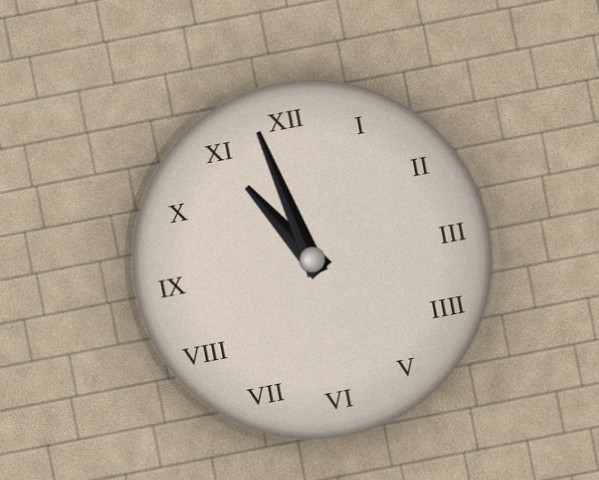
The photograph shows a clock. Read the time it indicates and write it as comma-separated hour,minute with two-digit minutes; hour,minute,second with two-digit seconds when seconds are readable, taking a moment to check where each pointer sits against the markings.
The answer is 10,58
